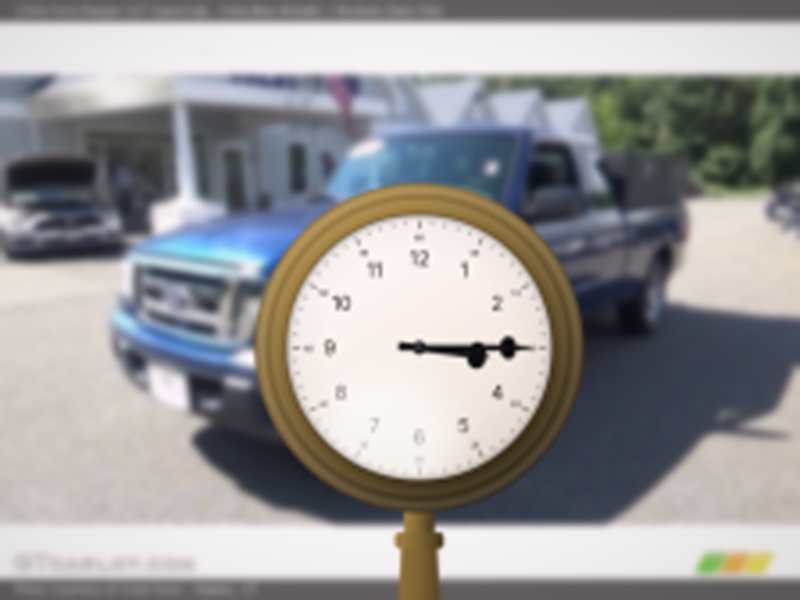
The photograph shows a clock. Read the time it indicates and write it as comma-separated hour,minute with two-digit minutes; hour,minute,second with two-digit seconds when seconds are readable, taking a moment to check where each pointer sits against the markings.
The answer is 3,15
